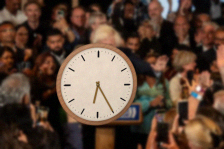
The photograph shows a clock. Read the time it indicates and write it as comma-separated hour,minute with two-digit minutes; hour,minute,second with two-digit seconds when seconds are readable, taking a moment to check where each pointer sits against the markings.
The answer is 6,25
